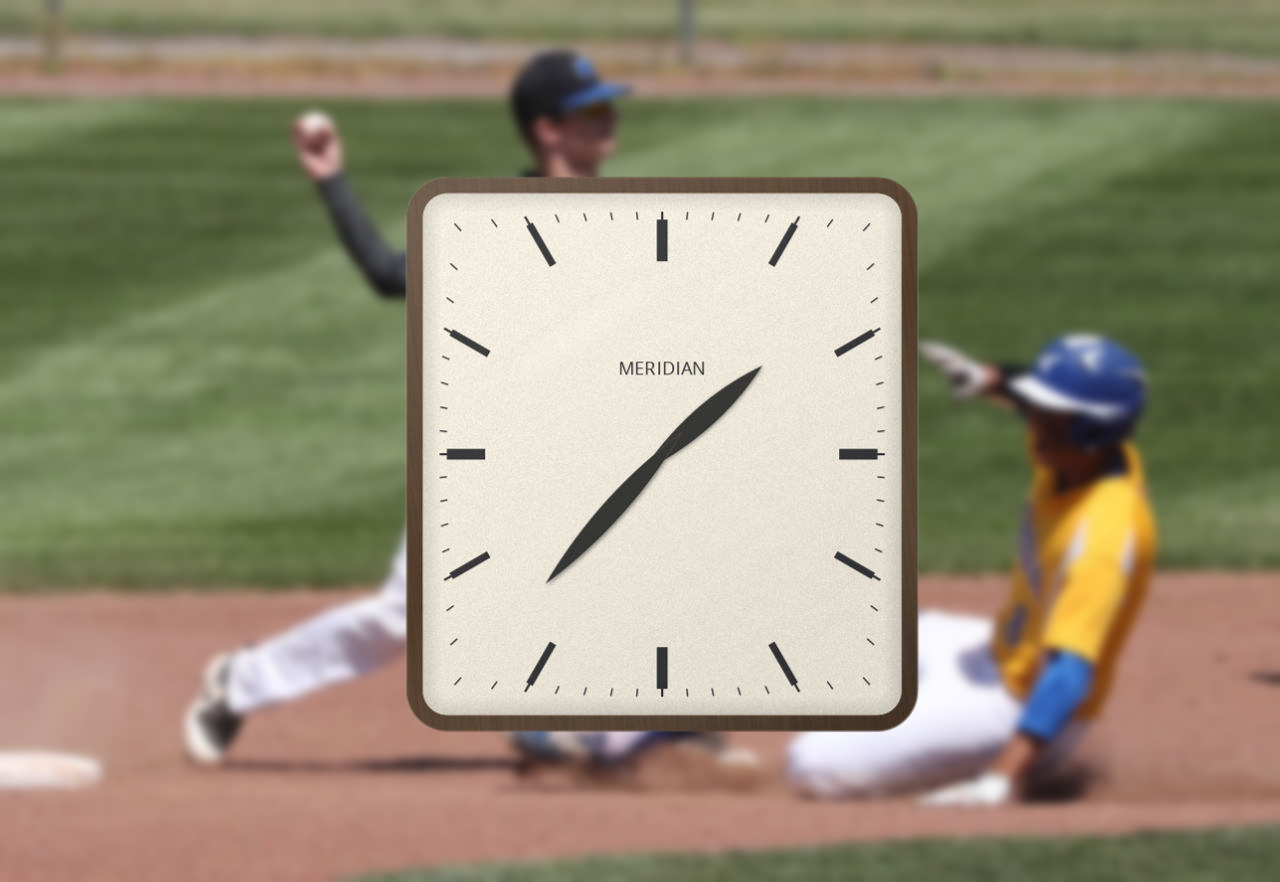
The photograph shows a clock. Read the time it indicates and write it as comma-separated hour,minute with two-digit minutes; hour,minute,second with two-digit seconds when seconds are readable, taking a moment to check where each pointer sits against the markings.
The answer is 1,37
